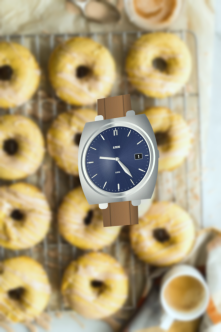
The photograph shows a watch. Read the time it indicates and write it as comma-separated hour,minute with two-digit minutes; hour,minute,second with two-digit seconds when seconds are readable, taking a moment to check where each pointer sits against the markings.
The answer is 9,24
